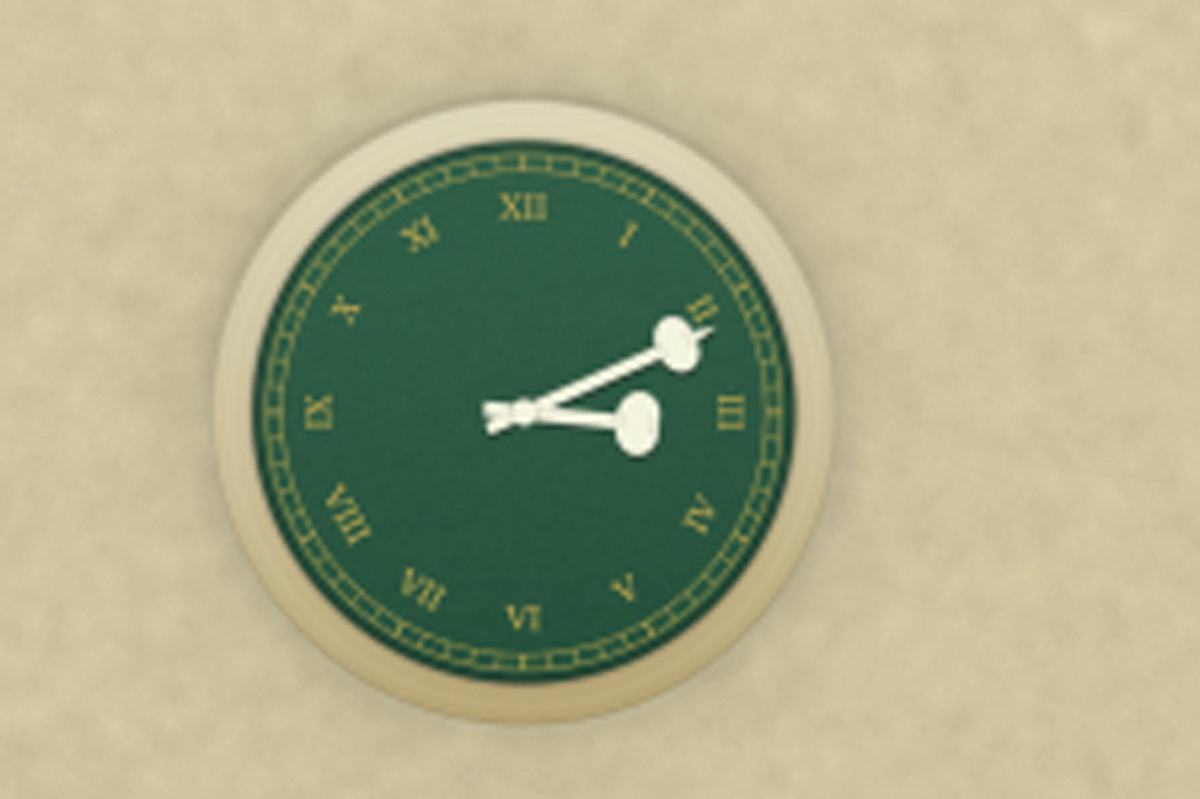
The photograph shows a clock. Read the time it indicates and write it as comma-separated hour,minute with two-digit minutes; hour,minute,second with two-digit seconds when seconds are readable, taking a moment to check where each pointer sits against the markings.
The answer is 3,11
